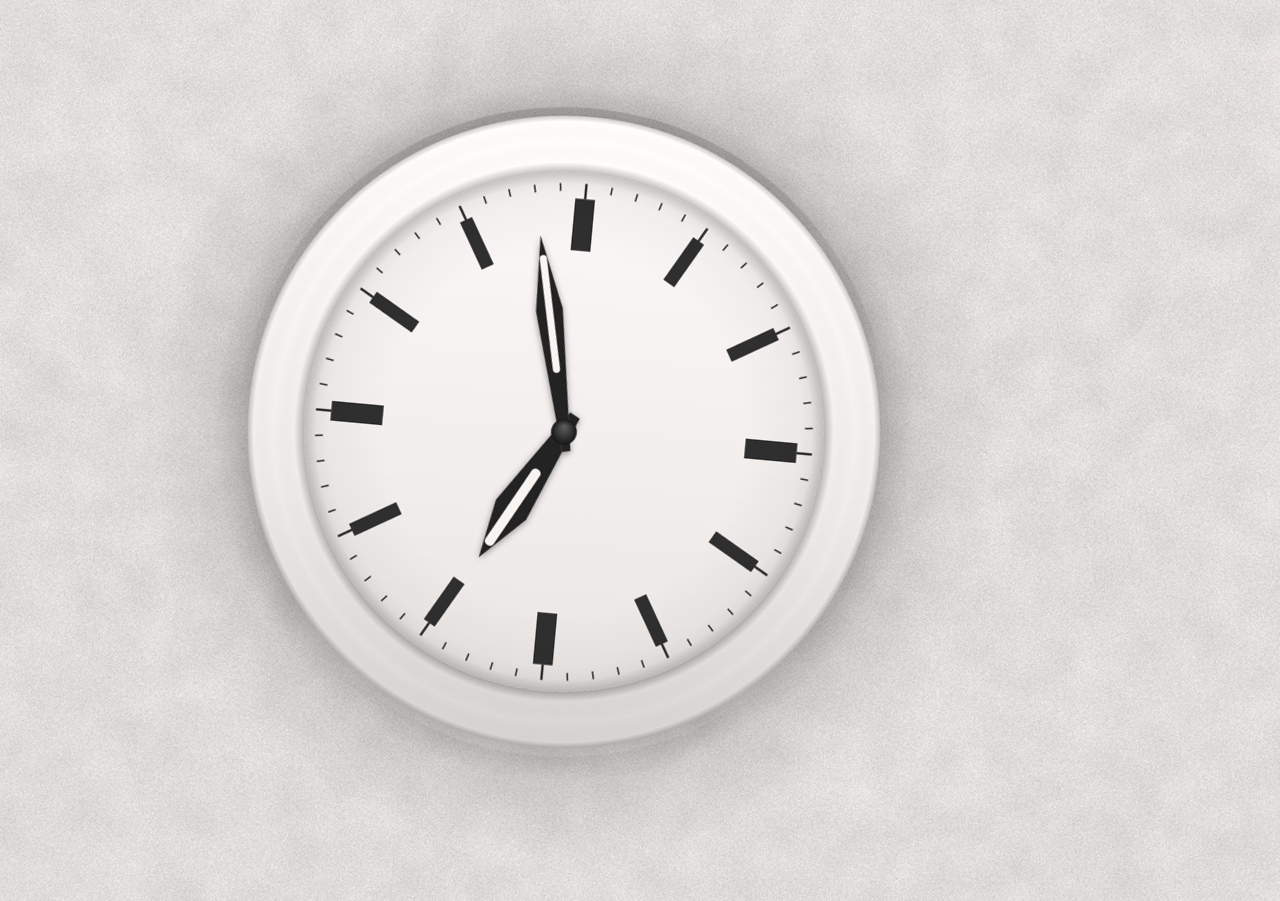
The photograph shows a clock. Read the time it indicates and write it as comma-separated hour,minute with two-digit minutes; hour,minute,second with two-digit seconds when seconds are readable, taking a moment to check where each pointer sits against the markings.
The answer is 6,58
